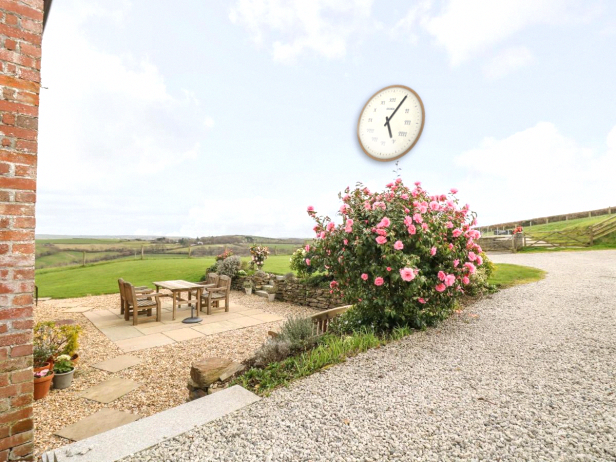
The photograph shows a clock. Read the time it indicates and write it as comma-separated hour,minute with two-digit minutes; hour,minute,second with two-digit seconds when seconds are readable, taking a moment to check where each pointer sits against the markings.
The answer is 5,05
